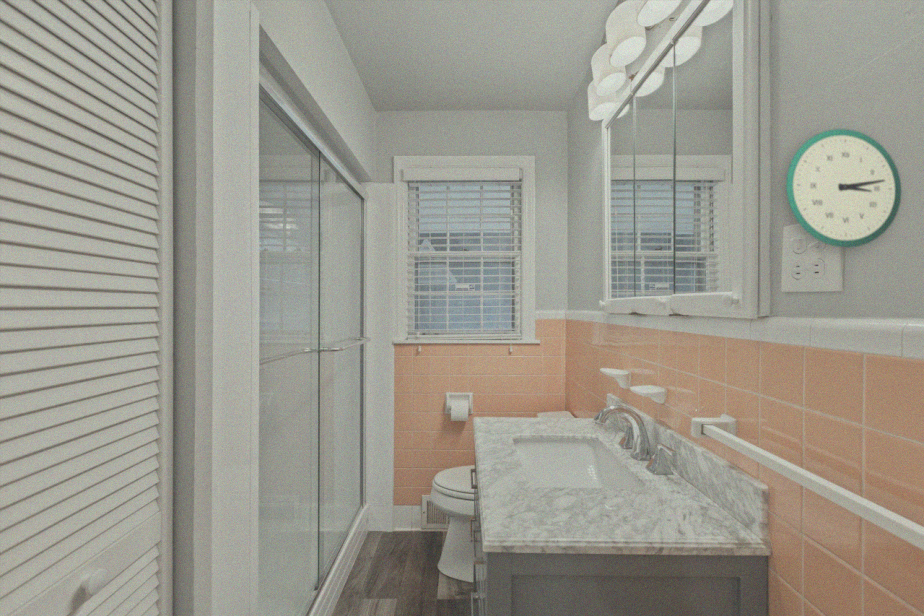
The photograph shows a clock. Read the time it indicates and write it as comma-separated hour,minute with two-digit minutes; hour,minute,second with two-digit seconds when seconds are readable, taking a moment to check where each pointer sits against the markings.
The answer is 3,13
